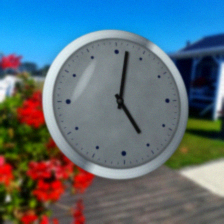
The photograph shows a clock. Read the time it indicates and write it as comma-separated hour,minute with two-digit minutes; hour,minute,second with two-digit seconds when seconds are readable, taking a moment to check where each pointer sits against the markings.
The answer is 5,02
